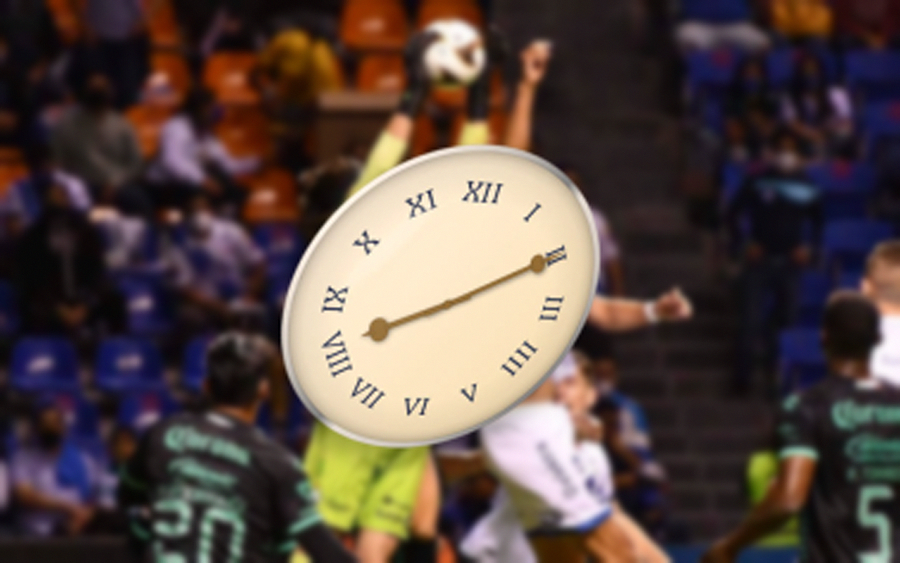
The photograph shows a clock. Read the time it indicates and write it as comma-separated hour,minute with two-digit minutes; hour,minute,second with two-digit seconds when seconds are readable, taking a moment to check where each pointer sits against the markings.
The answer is 8,10
